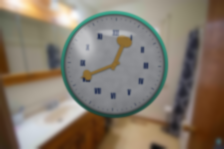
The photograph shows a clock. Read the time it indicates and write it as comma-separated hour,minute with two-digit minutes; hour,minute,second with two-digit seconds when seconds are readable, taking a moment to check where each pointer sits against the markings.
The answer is 12,41
